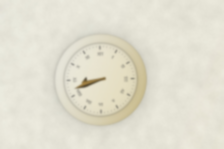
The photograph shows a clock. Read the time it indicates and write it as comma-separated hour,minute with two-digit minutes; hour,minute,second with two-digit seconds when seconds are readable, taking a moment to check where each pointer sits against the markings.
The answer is 8,42
